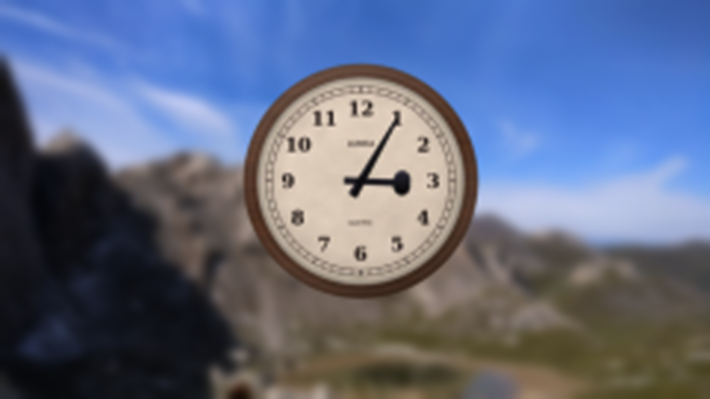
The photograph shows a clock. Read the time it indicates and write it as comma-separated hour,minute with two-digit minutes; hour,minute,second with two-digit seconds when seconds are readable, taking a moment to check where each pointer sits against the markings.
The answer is 3,05
